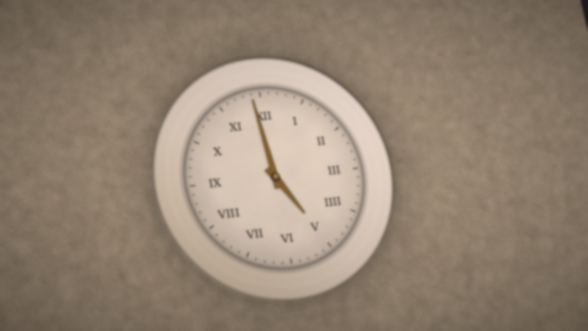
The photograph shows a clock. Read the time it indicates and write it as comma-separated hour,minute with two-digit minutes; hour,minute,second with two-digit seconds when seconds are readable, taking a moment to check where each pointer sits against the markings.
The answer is 4,59
